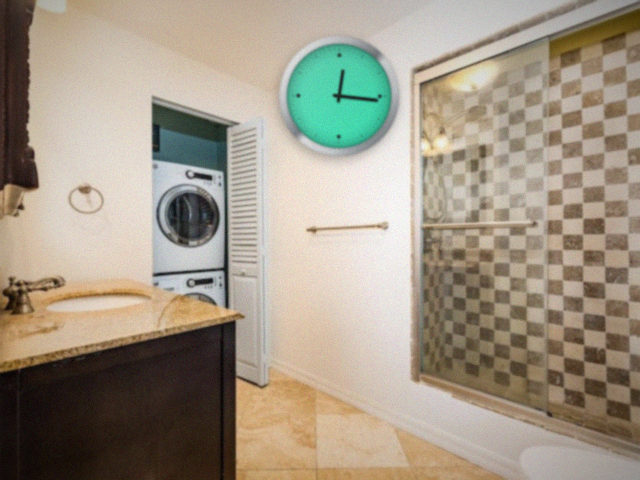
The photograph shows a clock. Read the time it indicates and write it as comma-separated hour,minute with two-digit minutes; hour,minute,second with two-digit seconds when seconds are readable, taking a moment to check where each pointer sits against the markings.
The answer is 12,16
